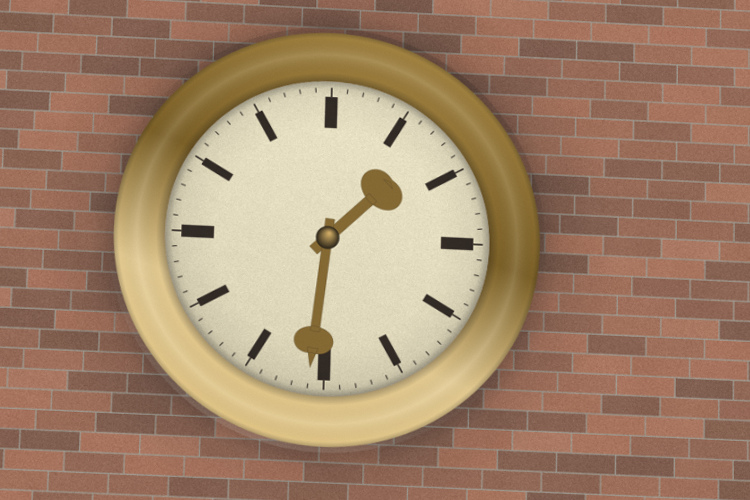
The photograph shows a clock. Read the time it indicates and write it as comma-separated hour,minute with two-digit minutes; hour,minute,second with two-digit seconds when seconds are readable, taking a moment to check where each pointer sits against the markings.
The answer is 1,31
